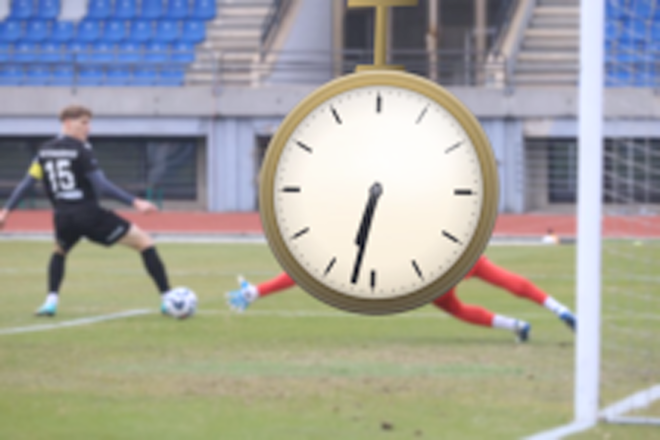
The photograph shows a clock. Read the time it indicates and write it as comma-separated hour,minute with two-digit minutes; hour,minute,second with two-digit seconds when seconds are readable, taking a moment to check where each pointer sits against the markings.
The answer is 6,32
